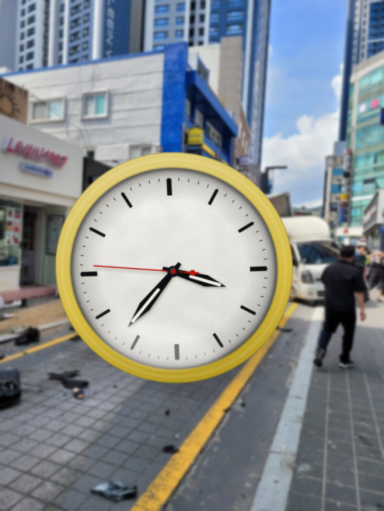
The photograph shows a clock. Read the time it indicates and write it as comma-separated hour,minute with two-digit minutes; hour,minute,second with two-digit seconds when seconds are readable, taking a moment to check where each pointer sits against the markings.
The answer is 3,36,46
